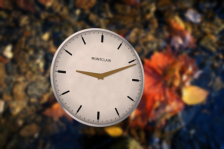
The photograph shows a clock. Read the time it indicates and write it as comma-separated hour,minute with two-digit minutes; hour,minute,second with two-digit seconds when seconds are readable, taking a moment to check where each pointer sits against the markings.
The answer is 9,11
